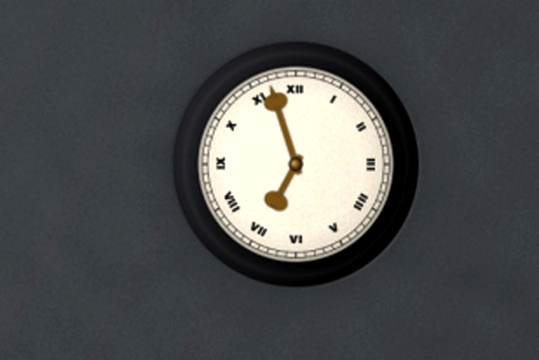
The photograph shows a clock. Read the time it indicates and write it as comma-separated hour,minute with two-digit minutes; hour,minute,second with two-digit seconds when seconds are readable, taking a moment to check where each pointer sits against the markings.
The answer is 6,57
